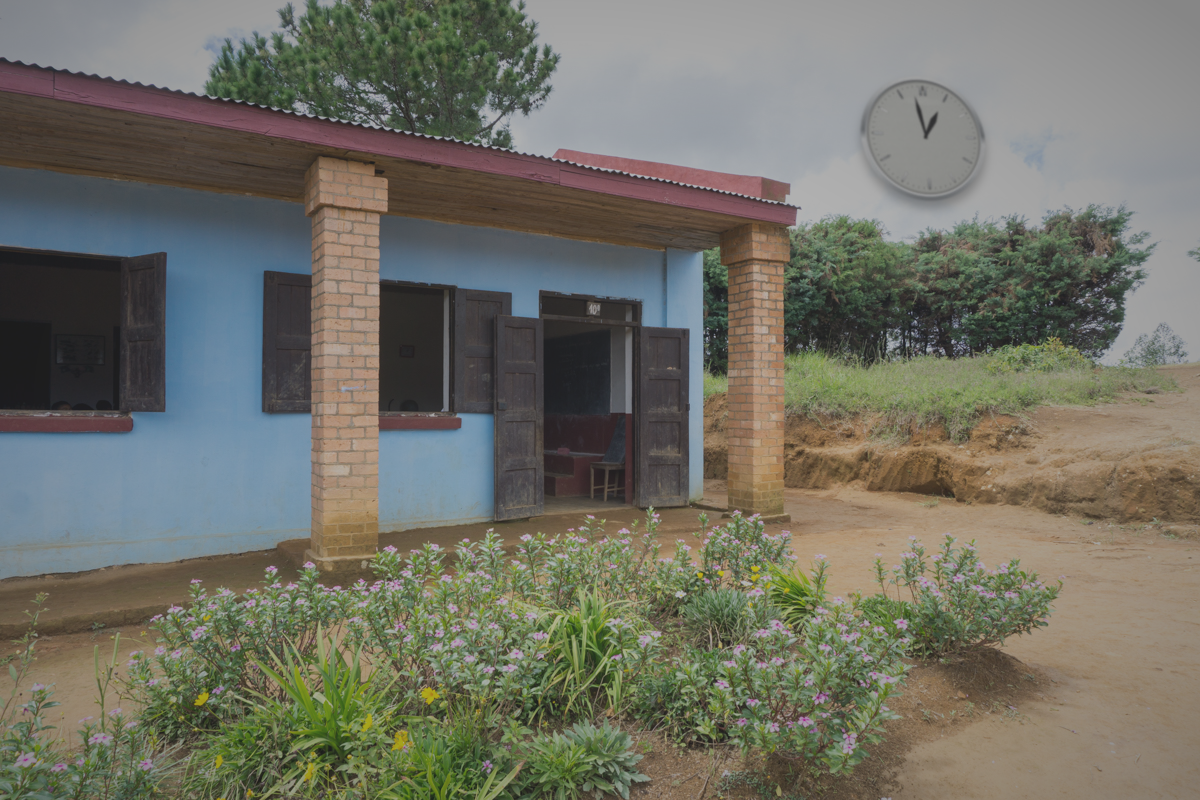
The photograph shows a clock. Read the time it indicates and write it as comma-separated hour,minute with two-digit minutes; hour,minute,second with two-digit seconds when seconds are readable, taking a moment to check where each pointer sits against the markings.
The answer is 12,58
